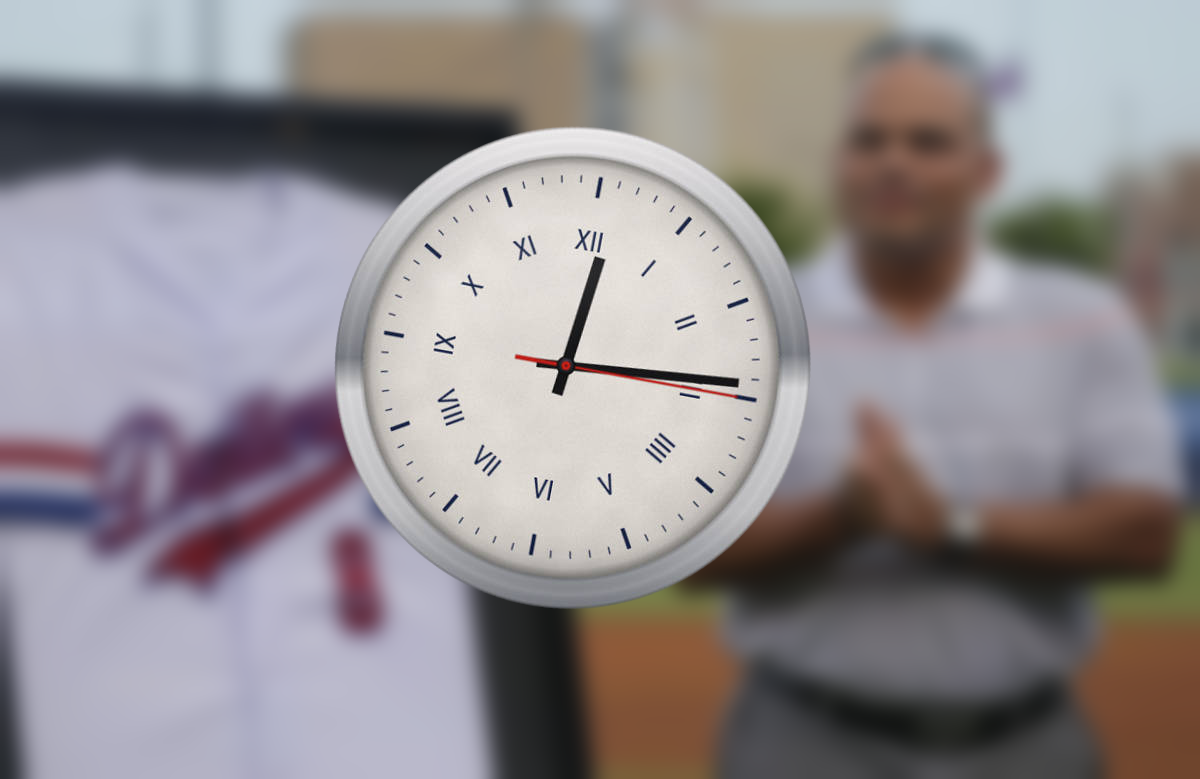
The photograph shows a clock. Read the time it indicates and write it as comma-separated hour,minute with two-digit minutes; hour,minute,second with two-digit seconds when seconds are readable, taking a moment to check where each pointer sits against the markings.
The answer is 12,14,15
